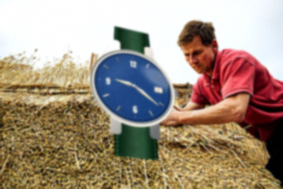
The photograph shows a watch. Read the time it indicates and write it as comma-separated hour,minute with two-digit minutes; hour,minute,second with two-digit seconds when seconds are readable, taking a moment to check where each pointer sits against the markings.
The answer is 9,21
